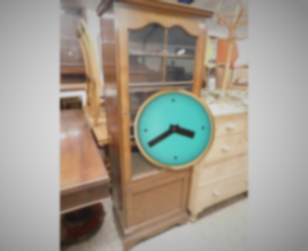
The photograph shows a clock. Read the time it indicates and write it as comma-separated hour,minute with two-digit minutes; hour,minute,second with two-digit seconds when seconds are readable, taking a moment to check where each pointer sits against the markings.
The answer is 3,40
